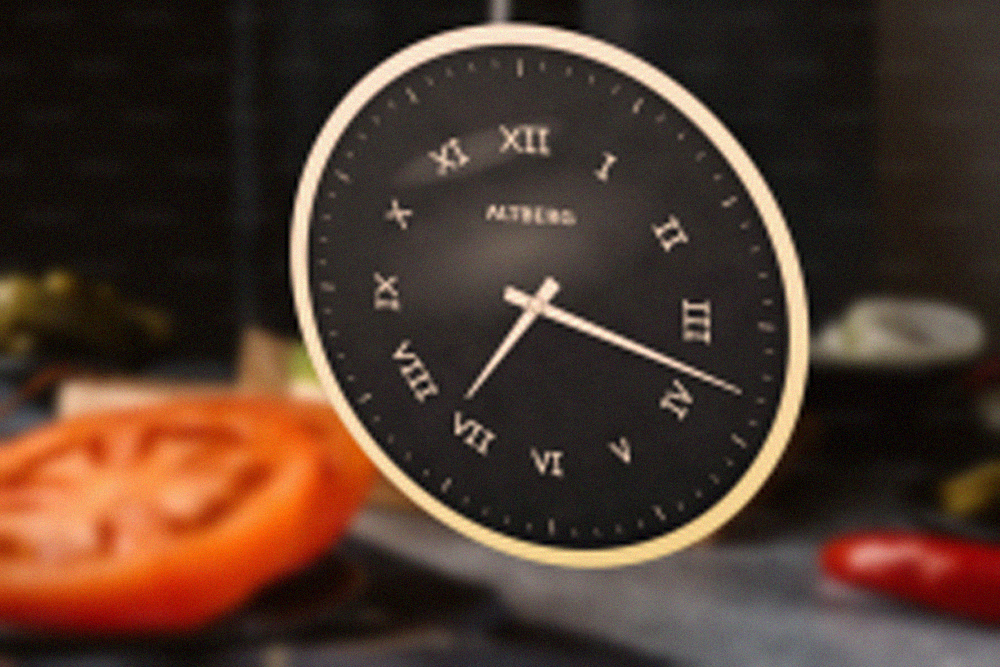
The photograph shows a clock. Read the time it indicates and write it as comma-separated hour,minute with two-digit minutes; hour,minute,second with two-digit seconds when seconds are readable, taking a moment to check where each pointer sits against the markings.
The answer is 7,18
